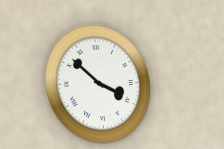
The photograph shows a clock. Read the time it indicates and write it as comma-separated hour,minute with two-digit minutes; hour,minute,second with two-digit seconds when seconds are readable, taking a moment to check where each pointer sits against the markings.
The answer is 3,52
